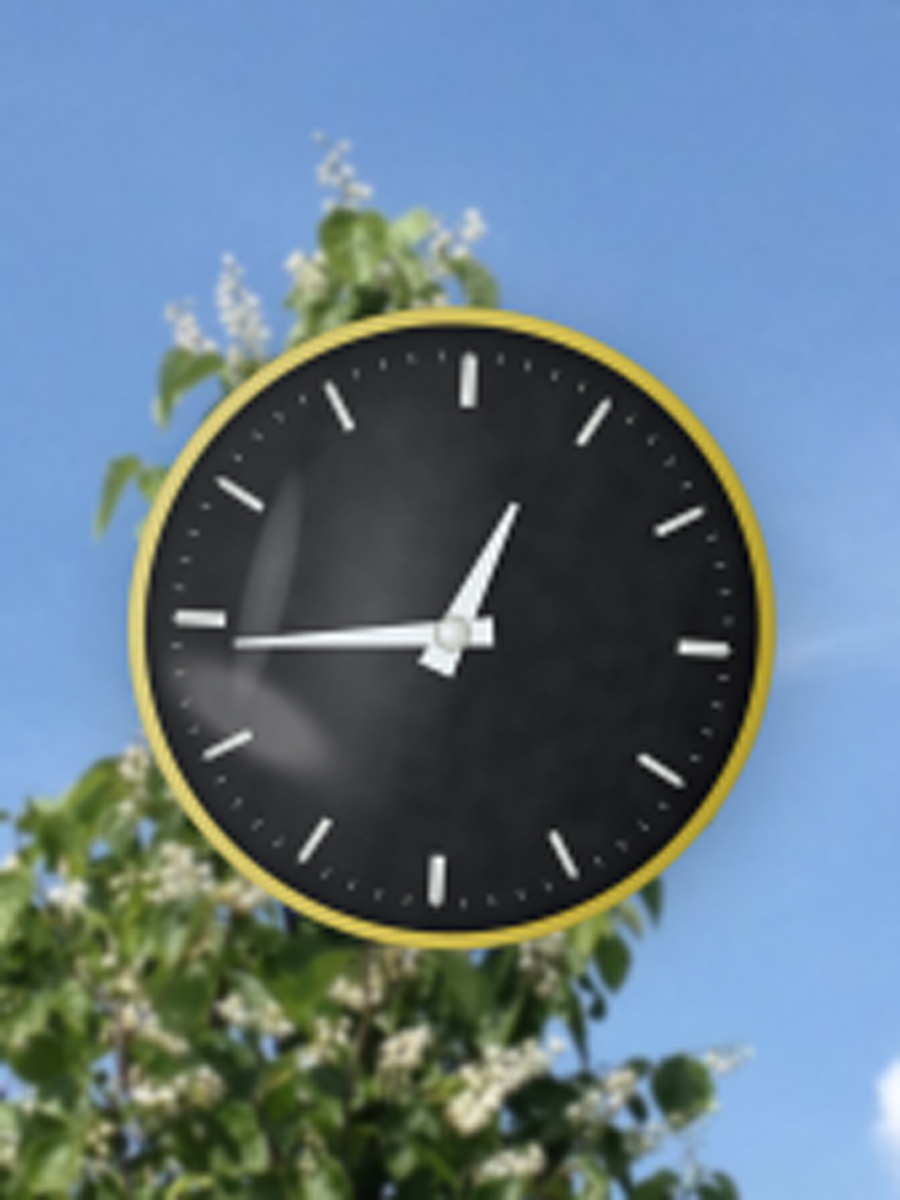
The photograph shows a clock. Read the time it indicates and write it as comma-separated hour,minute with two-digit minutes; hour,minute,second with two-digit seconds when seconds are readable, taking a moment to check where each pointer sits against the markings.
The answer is 12,44
